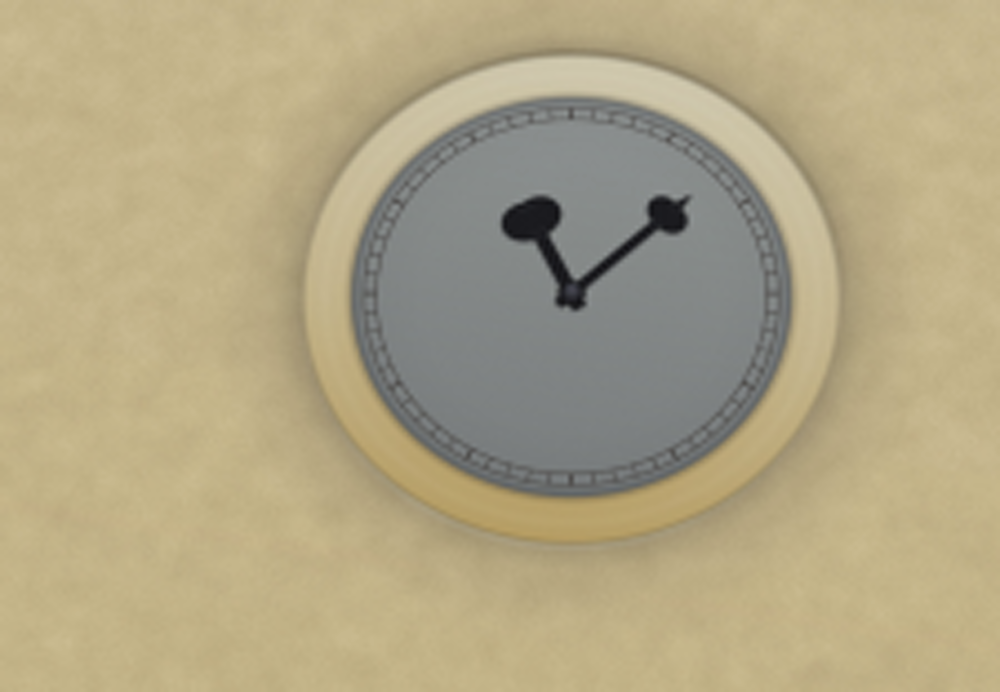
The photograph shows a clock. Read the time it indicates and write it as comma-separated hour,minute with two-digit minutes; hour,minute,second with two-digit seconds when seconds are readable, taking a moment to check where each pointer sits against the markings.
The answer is 11,08
